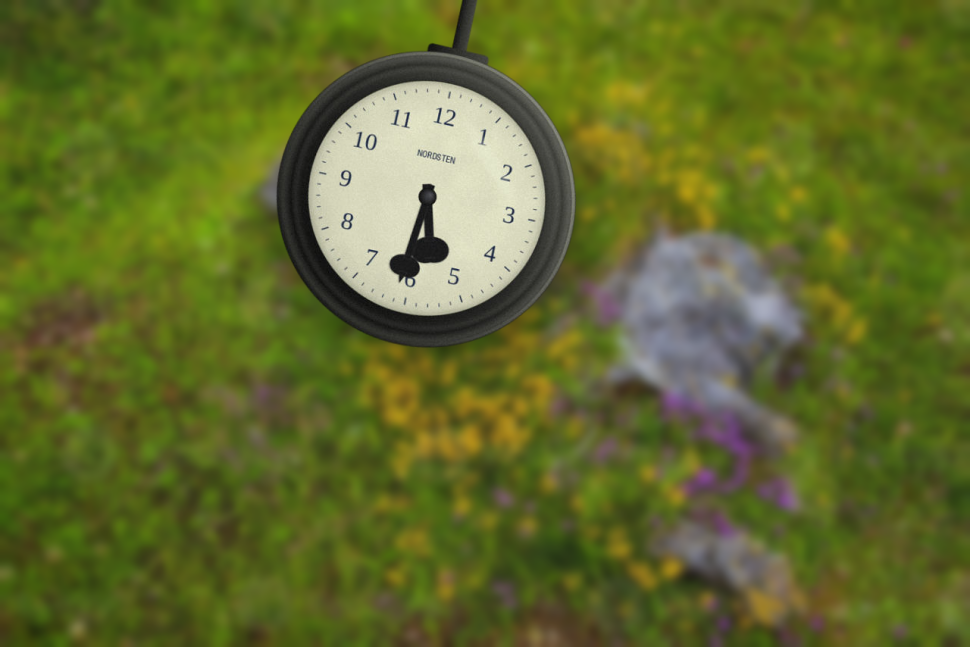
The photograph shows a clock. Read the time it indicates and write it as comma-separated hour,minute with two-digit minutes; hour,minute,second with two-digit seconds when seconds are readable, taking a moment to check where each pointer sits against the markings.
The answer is 5,31
